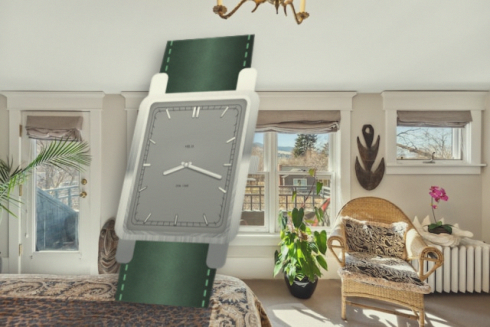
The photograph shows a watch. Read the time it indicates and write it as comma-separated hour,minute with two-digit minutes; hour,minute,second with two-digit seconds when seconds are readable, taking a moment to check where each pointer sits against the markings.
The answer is 8,18
